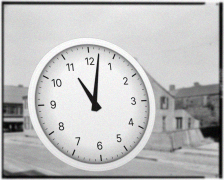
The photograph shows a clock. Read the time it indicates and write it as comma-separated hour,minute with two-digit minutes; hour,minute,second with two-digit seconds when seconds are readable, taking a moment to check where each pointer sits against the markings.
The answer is 11,02
